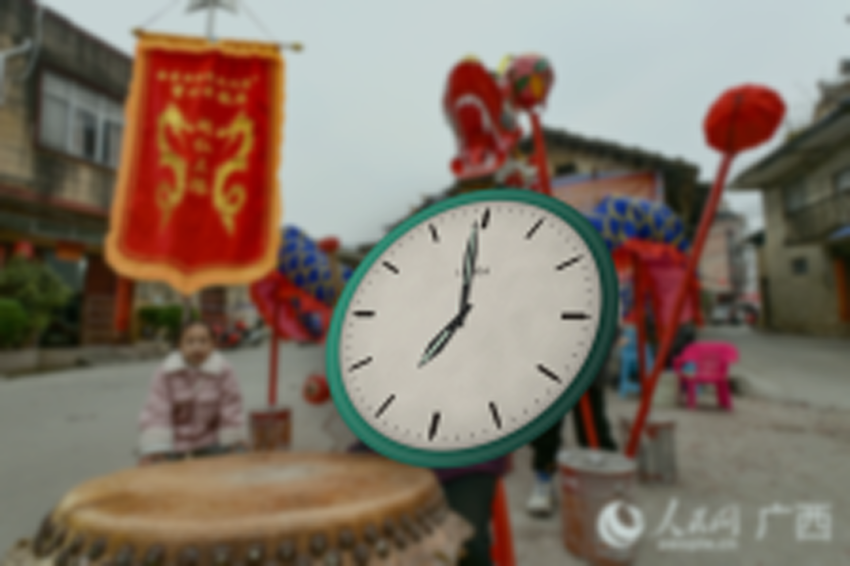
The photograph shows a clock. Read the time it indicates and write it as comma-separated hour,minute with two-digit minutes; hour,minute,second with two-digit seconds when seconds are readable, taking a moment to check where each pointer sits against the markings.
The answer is 6,59
